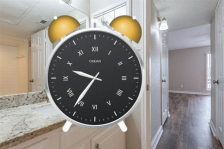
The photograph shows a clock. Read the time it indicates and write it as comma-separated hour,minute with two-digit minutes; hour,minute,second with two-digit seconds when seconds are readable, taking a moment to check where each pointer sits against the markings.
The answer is 9,36
